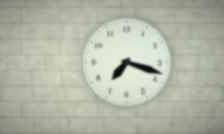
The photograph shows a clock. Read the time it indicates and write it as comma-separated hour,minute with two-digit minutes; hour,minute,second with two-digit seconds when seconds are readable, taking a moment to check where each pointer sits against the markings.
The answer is 7,18
